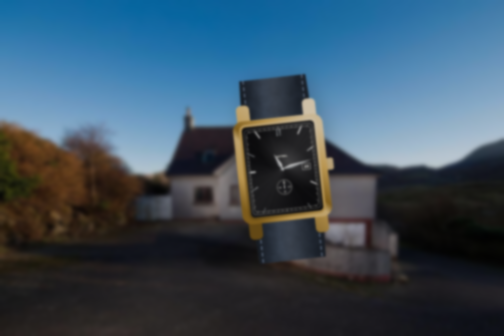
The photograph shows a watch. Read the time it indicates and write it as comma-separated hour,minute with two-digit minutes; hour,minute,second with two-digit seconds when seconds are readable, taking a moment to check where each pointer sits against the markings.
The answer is 11,13
